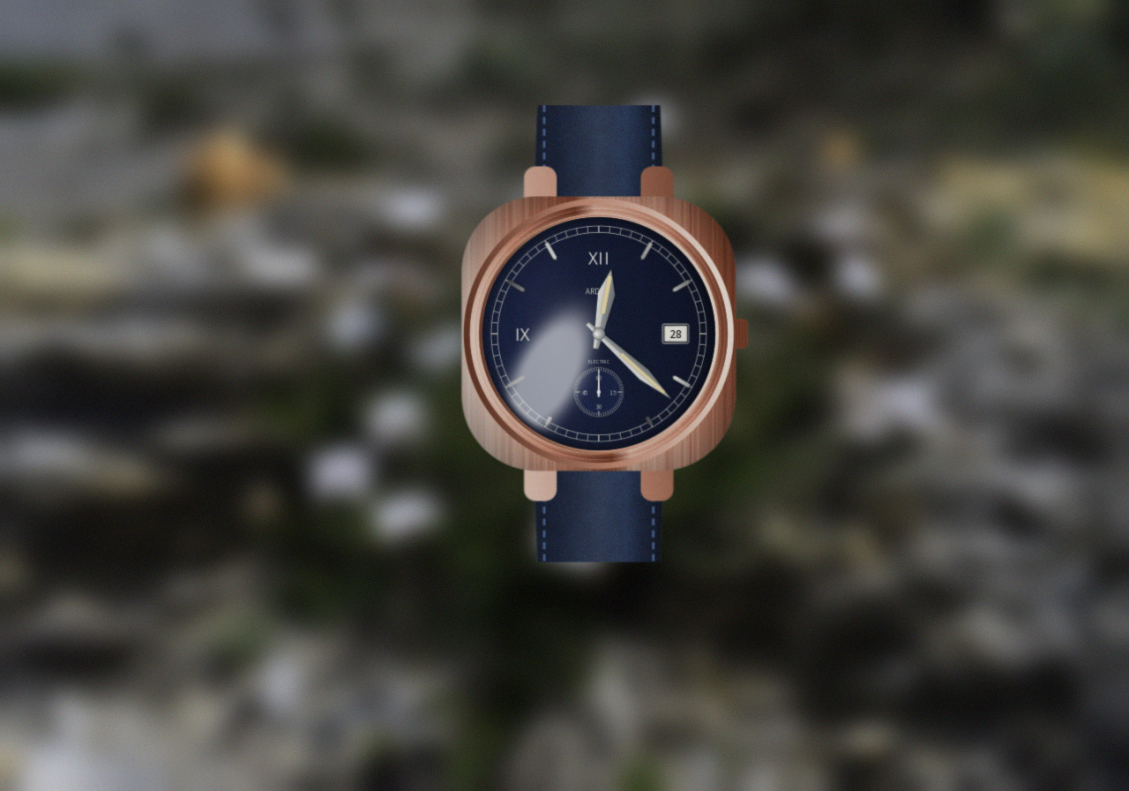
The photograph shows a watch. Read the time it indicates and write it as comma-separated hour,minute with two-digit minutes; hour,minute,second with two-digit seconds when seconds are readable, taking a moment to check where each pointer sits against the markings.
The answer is 12,22
